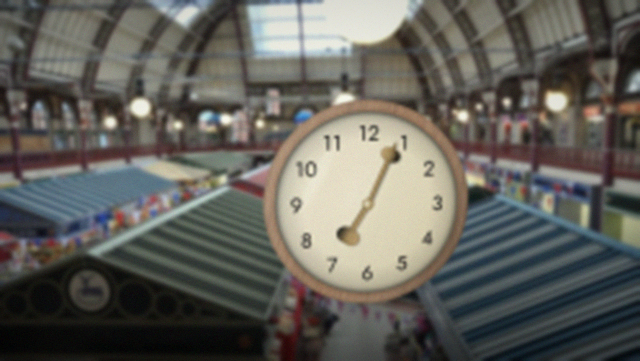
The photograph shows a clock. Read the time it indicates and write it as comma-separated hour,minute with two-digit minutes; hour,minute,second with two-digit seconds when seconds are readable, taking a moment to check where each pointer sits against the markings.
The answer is 7,04
